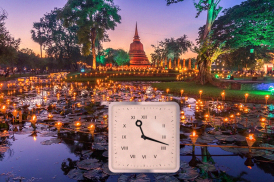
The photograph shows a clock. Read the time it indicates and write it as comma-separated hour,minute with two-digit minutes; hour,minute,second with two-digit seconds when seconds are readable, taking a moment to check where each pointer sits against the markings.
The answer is 11,18
